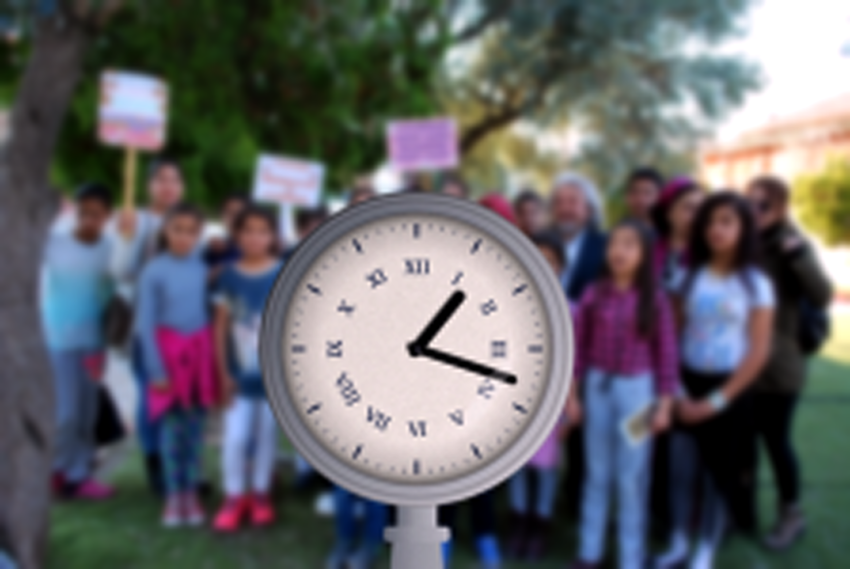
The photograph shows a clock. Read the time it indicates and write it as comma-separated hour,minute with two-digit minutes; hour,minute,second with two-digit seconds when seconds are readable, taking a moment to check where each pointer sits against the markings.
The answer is 1,18
